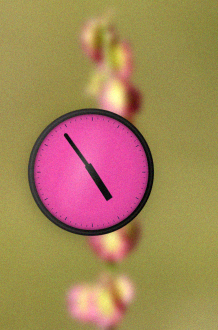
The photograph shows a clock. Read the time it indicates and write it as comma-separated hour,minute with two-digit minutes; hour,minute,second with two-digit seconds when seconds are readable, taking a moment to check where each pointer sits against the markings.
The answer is 4,54
